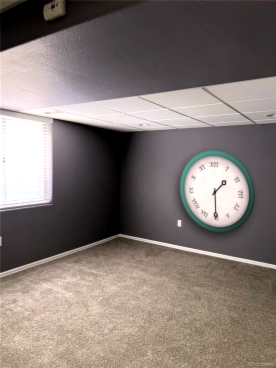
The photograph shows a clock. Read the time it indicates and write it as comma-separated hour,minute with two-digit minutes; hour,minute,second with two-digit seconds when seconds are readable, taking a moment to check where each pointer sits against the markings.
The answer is 1,30
